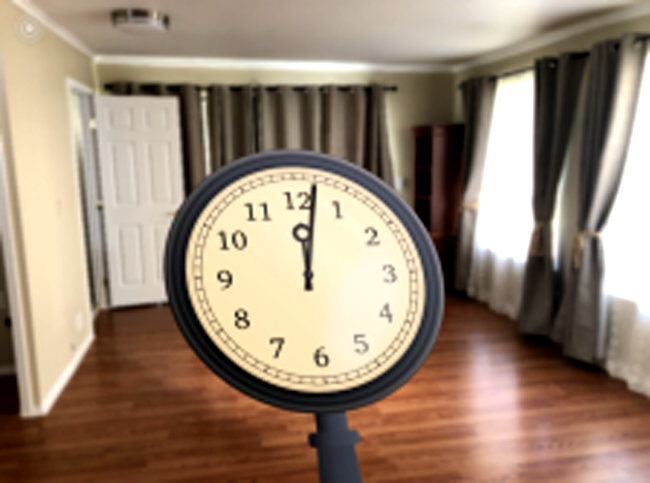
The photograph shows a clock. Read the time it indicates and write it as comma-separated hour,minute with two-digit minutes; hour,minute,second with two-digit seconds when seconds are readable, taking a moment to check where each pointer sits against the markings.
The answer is 12,02
